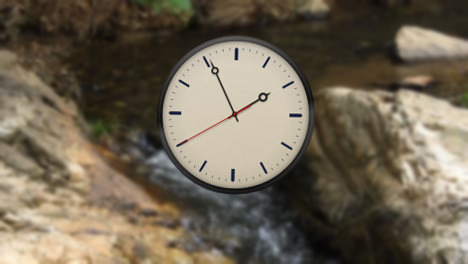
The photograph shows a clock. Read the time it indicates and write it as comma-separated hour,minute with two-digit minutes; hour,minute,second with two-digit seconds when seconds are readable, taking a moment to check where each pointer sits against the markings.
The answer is 1,55,40
